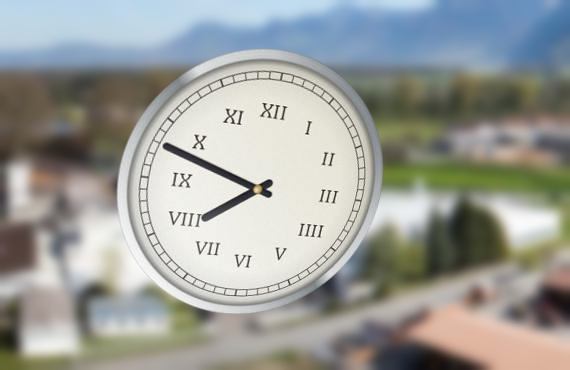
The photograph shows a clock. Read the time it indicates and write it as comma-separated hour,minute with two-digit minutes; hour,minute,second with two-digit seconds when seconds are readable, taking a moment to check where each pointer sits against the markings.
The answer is 7,48
